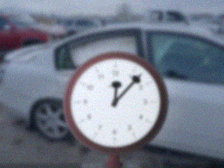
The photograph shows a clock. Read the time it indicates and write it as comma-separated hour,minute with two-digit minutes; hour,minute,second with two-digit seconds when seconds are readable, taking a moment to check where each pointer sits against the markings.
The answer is 12,07
